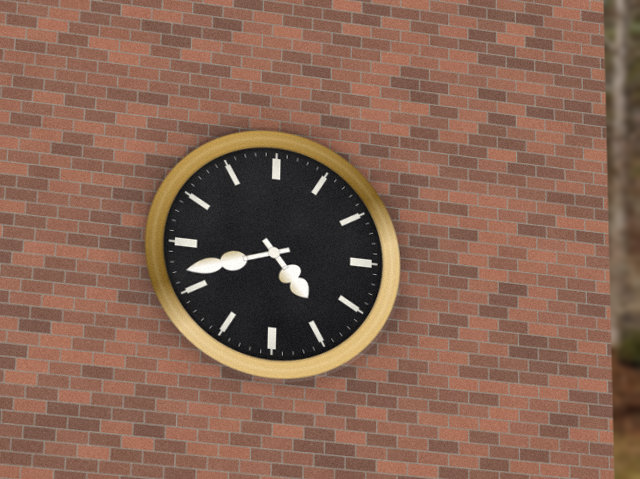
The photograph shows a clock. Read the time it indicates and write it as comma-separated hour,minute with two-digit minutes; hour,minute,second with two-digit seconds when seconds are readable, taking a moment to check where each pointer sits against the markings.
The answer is 4,42
